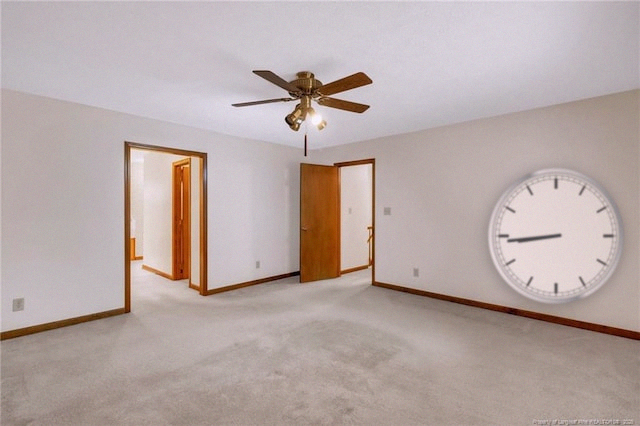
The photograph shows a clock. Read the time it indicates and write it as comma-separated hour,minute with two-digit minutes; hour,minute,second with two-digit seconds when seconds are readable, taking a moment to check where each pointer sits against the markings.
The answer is 8,44
